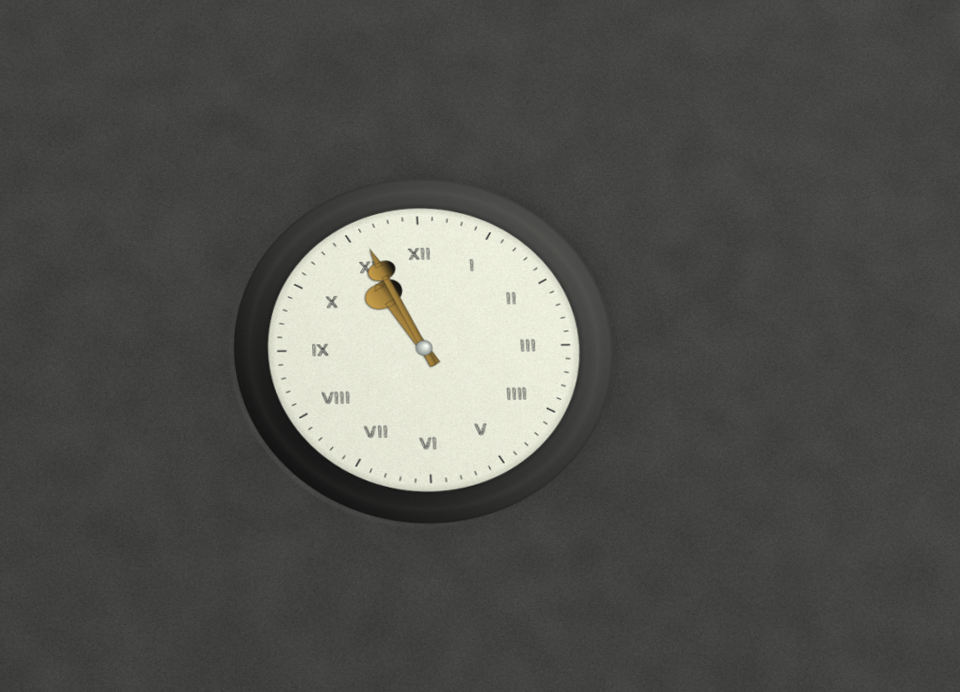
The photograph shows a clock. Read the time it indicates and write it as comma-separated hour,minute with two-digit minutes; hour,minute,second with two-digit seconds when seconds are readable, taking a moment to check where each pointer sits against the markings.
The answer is 10,56
